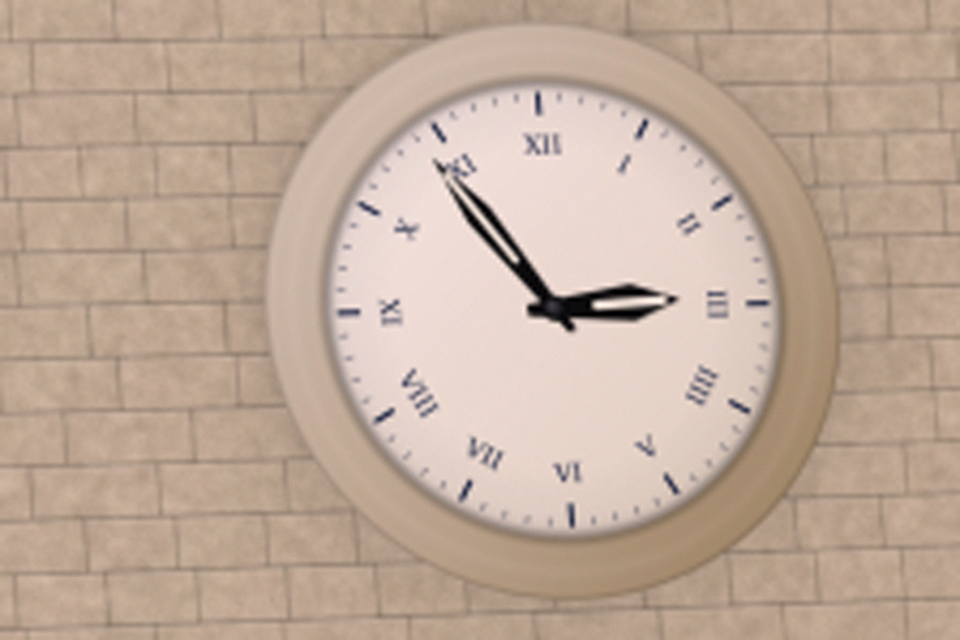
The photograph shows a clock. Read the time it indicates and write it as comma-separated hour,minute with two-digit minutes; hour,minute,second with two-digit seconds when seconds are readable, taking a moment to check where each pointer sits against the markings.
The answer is 2,54
